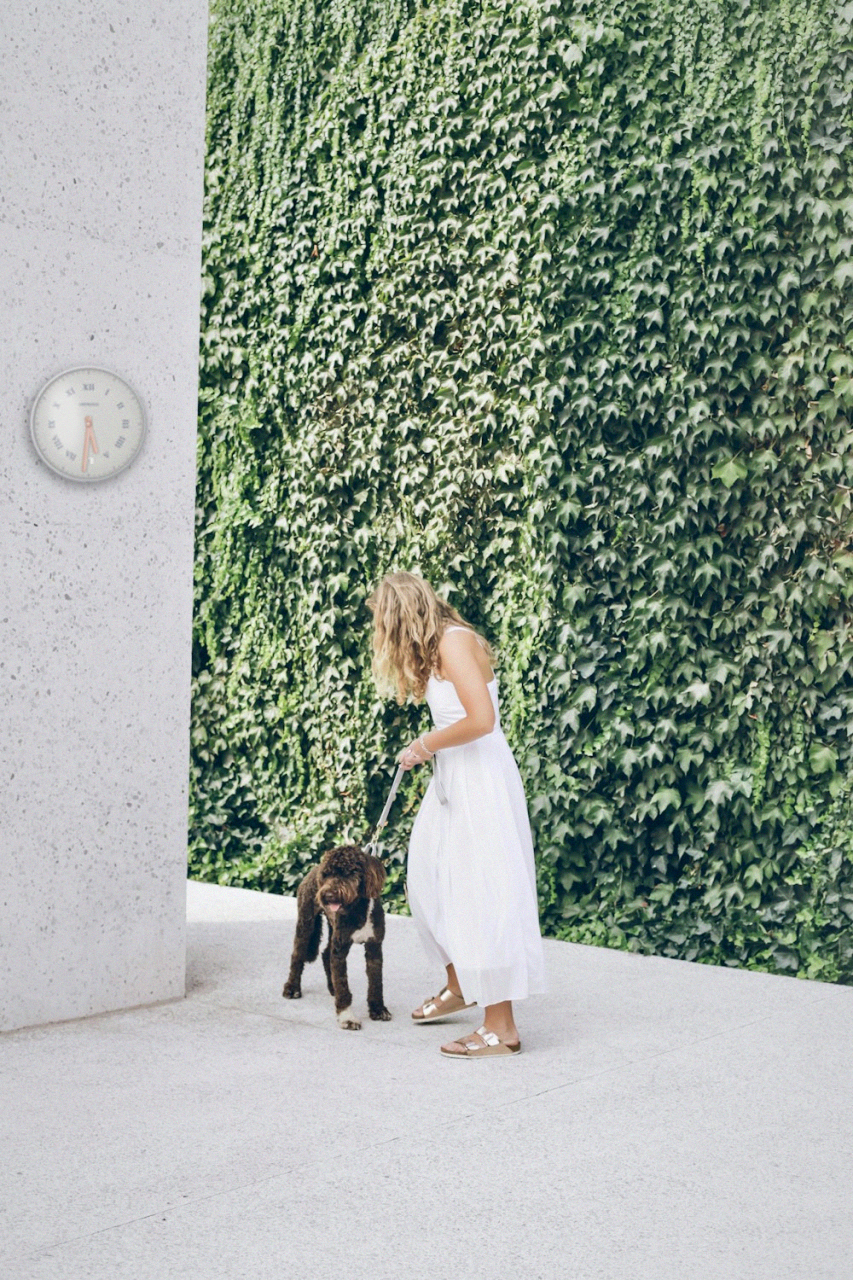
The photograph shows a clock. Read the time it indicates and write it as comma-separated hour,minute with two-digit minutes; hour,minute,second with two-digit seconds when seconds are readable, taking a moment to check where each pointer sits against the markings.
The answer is 5,31
